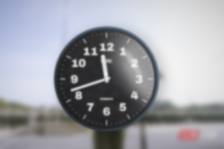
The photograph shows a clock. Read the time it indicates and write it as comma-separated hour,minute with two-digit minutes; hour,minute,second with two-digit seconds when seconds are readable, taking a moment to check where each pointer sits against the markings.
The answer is 11,42
